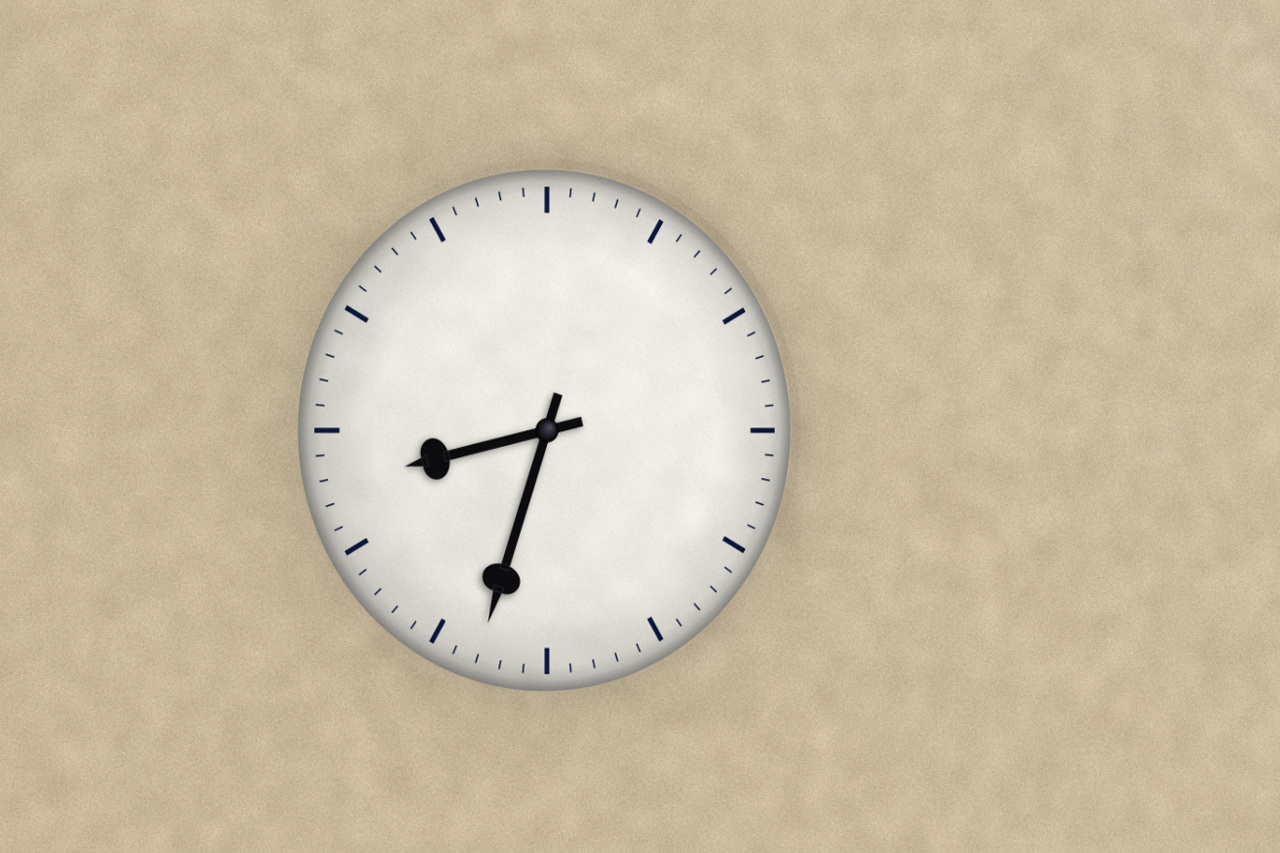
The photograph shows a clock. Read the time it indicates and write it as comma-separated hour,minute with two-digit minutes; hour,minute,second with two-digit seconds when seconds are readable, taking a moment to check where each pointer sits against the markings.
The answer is 8,33
